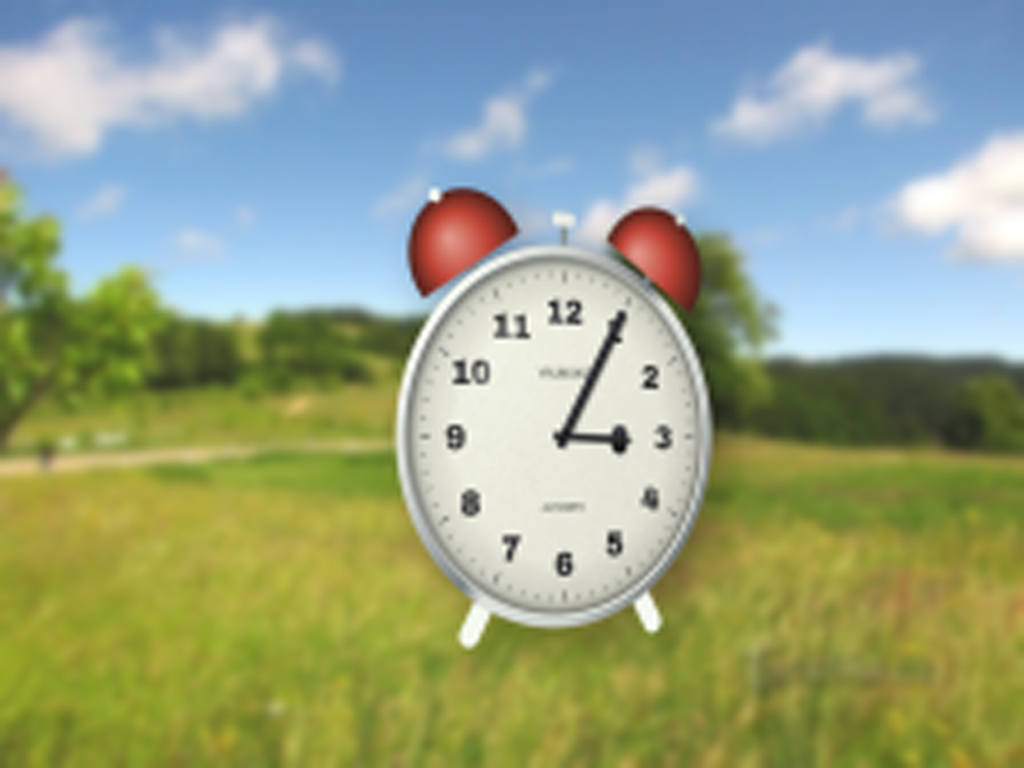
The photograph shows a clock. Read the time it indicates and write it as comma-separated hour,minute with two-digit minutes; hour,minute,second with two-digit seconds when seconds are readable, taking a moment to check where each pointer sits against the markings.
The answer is 3,05
